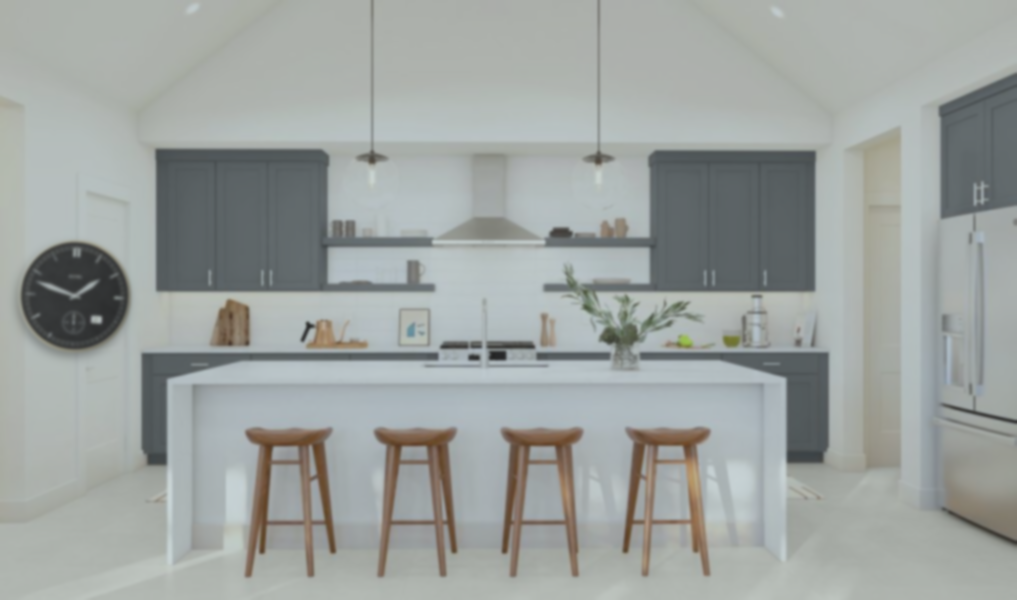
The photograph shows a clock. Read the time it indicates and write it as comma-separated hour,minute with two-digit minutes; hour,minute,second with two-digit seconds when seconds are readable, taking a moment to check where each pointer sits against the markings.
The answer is 1,48
